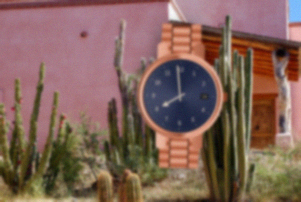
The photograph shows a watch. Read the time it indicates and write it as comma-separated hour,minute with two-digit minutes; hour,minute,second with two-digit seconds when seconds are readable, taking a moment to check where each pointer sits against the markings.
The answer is 7,59
